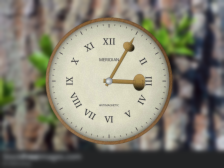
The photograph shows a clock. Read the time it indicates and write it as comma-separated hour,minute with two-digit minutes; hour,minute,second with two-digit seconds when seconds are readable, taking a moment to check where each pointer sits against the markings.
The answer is 3,05
